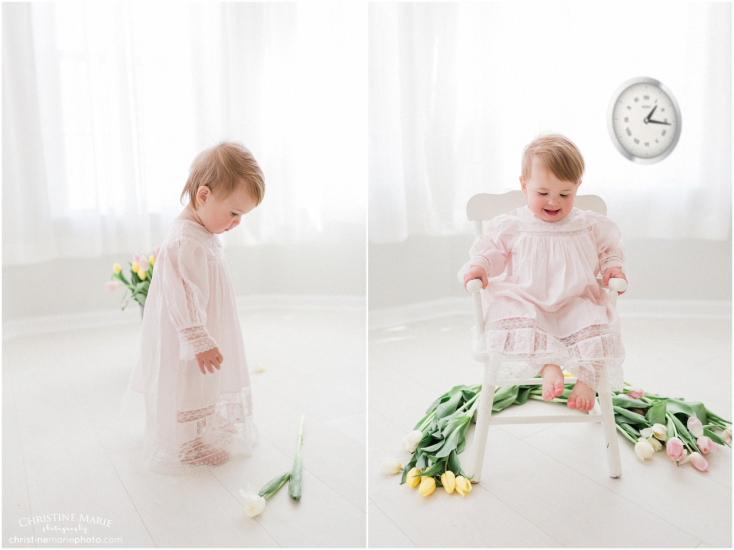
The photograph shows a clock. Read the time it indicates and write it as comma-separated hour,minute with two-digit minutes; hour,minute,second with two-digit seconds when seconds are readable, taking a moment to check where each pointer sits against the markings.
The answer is 1,16
